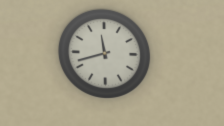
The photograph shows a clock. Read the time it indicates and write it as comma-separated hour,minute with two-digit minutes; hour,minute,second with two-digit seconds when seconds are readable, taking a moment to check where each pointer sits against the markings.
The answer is 11,42
